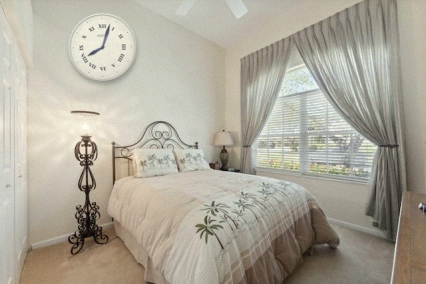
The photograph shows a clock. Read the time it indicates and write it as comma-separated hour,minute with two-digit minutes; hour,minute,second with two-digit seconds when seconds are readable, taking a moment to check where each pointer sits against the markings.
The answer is 8,03
